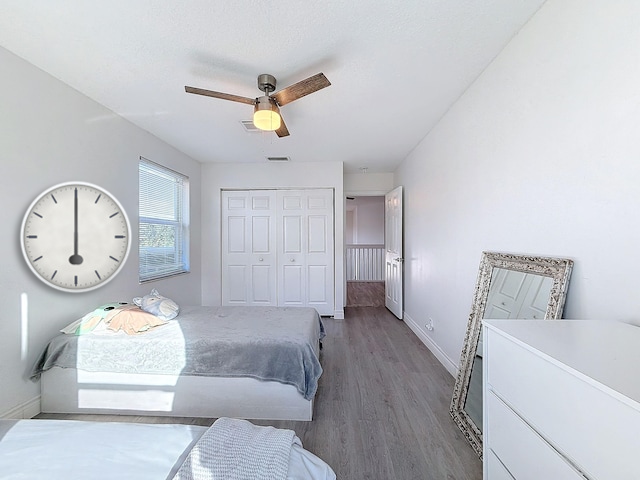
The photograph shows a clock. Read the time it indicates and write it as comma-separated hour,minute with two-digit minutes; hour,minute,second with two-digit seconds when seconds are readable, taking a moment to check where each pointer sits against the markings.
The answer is 6,00
